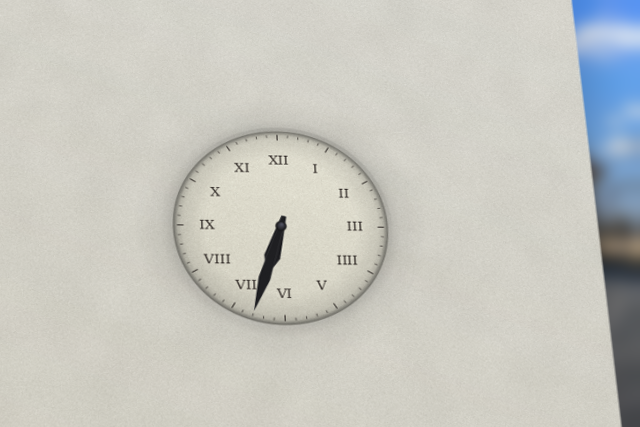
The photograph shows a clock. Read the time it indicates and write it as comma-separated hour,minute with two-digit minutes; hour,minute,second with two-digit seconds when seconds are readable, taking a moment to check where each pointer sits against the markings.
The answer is 6,33
